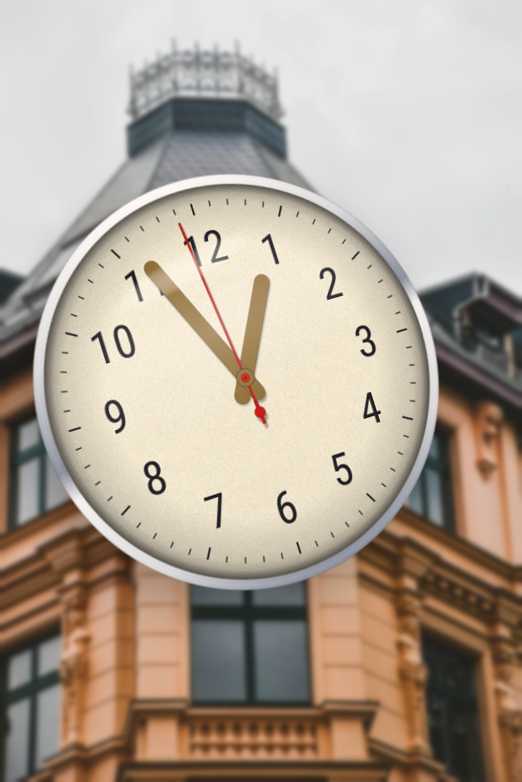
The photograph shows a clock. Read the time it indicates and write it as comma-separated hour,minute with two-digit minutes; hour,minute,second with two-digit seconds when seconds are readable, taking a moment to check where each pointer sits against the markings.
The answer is 12,55,59
